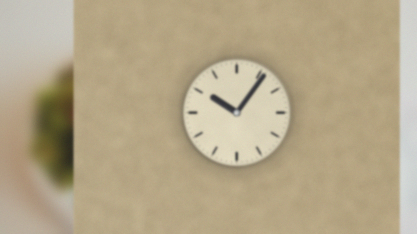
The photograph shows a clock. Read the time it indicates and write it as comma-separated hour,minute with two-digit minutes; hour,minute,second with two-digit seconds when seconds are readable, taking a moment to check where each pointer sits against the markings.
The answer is 10,06
